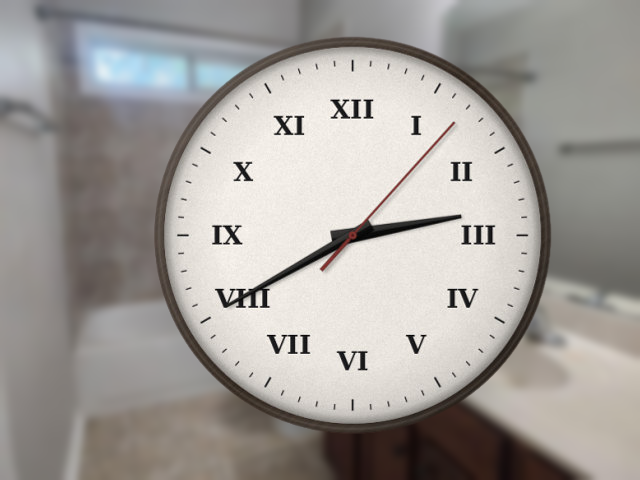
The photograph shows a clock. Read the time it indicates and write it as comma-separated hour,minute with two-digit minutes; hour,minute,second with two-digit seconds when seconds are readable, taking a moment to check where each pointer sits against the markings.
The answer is 2,40,07
